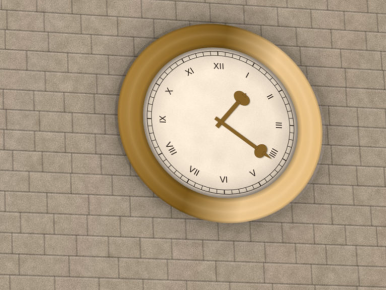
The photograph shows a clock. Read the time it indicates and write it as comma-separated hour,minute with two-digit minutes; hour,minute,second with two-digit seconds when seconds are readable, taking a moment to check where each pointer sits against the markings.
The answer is 1,21
